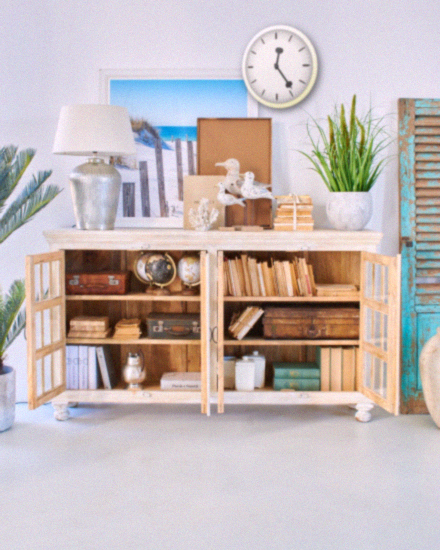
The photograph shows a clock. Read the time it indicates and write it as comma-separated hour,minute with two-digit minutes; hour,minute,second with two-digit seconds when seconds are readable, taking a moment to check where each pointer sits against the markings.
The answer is 12,24
